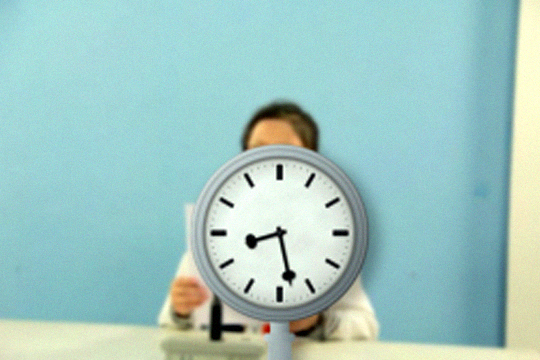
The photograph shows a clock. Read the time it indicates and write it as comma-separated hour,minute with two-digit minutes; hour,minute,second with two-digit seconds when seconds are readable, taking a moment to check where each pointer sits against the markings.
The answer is 8,28
